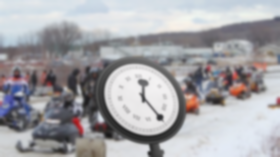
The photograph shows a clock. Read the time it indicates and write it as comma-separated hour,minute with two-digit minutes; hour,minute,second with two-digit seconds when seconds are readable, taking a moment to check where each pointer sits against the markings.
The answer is 12,25
